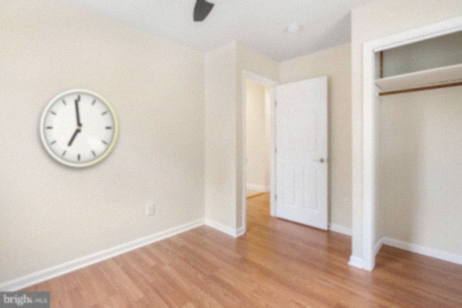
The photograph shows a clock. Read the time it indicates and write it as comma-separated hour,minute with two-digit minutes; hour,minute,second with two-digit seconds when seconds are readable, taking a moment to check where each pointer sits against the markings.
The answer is 6,59
